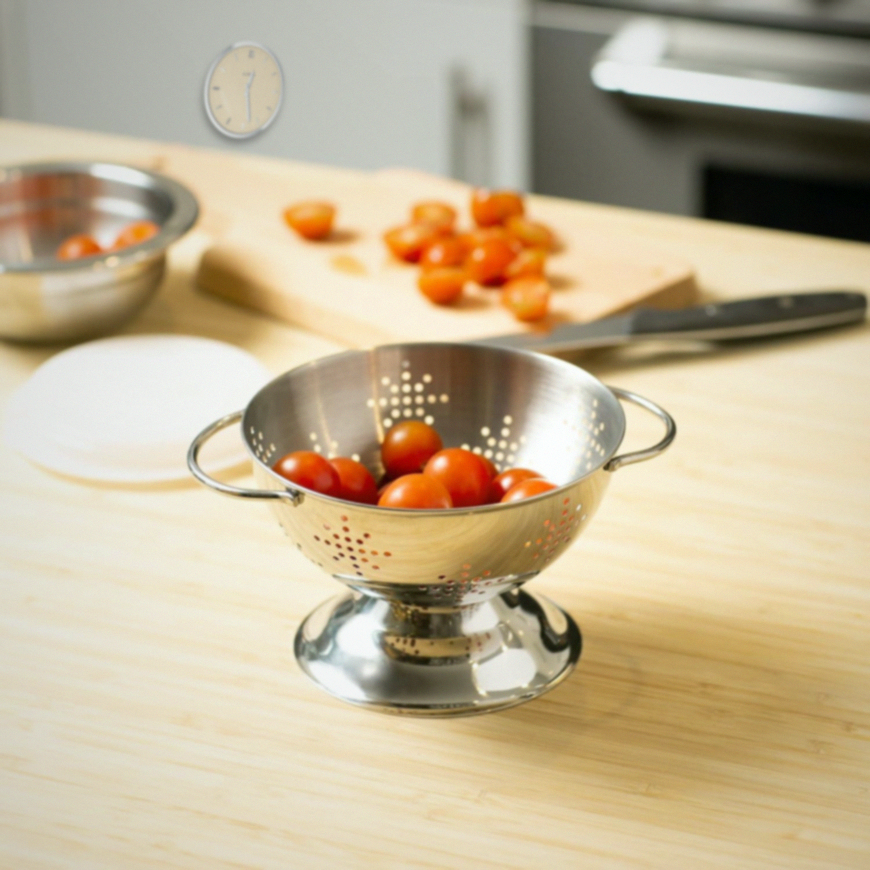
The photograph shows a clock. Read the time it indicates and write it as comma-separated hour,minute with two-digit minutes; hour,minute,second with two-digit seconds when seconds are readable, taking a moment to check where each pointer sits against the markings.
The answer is 12,28
